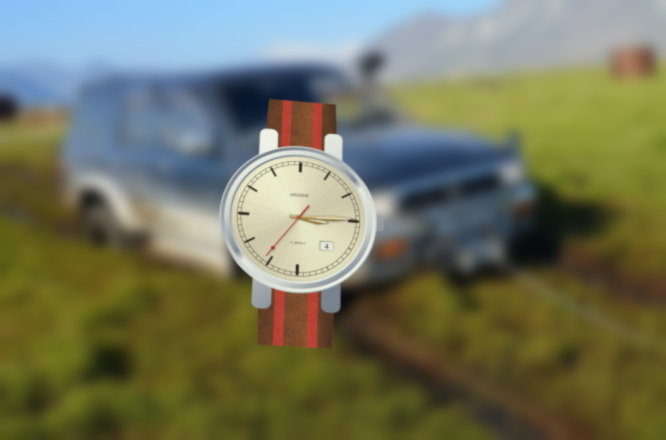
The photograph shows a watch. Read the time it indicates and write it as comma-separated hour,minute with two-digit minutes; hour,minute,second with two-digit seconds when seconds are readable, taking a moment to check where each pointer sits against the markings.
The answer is 3,14,36
